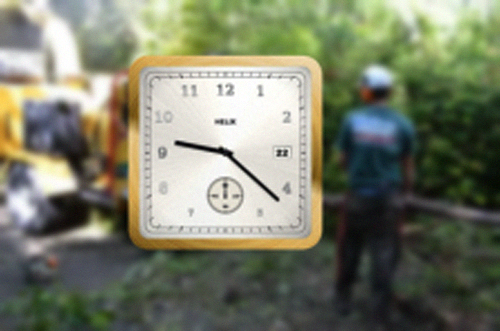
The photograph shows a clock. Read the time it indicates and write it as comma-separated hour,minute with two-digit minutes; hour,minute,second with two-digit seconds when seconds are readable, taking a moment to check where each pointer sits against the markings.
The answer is 9,22
